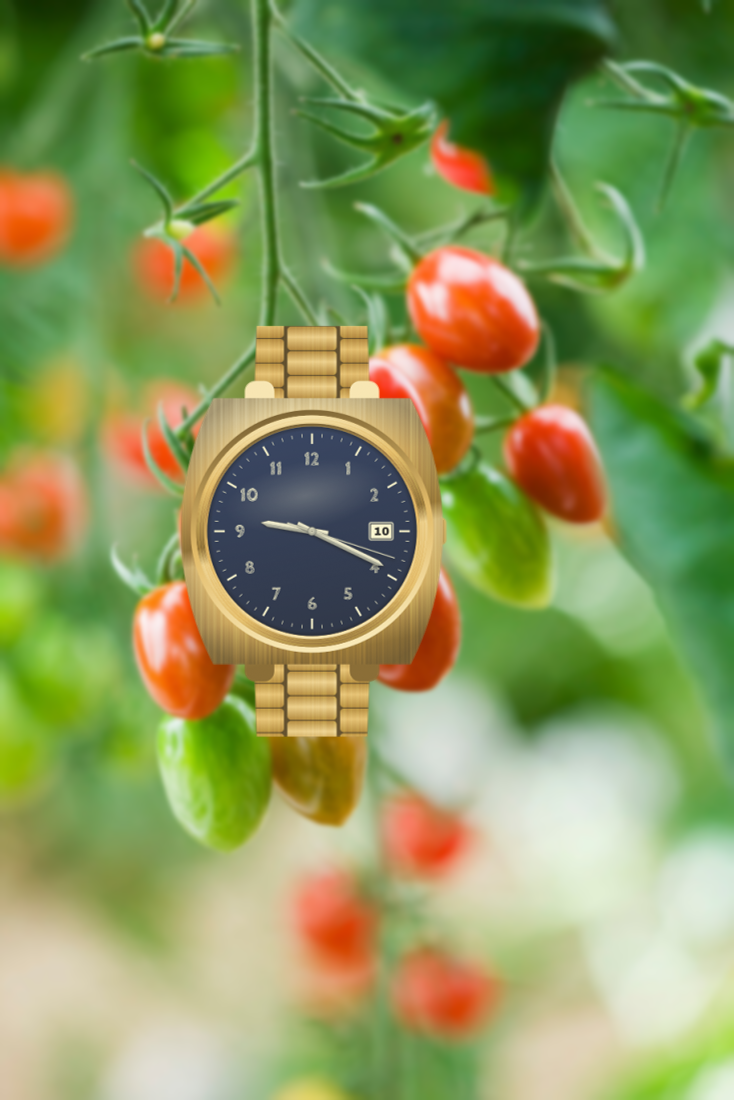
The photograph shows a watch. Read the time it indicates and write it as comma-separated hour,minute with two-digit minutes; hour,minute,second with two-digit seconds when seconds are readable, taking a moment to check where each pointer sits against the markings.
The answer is 9,19,18
